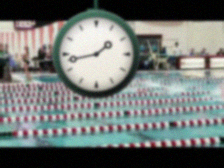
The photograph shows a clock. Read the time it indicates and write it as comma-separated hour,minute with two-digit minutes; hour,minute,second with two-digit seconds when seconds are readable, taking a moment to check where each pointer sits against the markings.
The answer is 1,43
